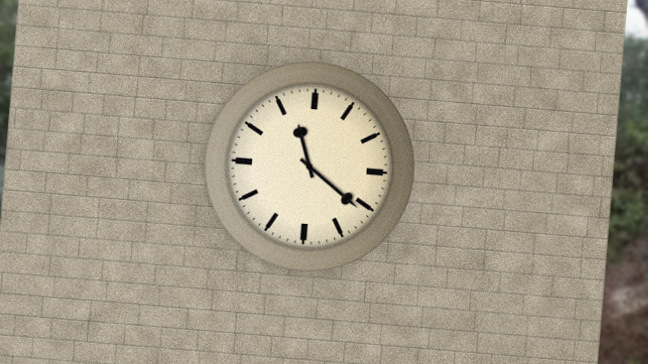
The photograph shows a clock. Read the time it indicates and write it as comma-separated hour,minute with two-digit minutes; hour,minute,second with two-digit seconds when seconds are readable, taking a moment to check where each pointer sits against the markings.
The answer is 11,21
